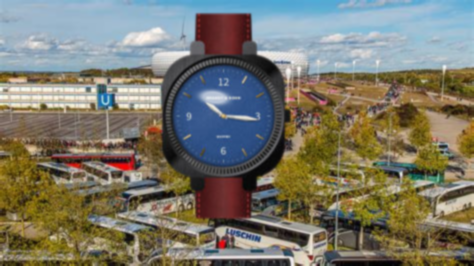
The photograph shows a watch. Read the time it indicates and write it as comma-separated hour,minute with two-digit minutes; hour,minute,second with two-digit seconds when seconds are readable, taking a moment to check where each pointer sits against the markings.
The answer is 10,16
